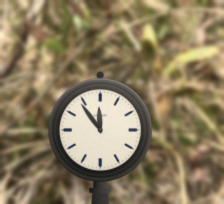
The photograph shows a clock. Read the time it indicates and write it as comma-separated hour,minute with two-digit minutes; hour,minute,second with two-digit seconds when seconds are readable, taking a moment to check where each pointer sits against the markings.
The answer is 11,54
